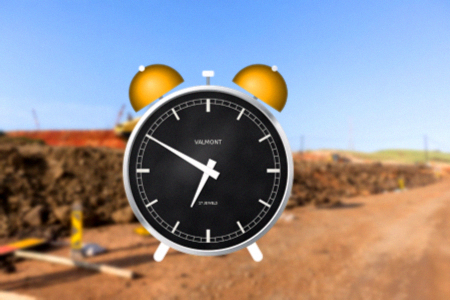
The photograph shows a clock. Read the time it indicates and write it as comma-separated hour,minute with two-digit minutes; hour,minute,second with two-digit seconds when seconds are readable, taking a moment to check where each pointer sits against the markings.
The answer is 6,50
